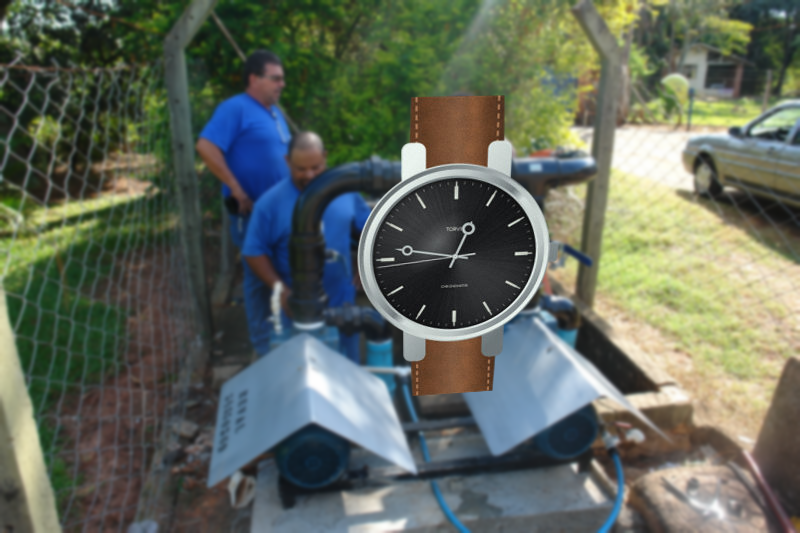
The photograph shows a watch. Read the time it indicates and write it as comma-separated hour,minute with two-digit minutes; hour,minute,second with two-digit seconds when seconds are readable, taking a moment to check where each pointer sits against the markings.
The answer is 12,46,44
